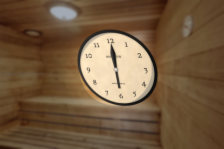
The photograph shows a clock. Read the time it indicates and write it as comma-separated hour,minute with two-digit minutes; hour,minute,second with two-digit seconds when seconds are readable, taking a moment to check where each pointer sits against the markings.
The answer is 6,00
